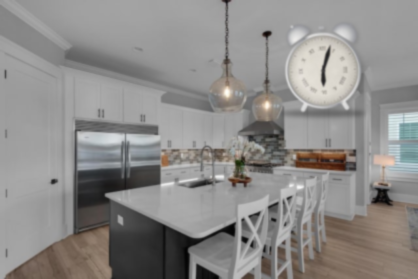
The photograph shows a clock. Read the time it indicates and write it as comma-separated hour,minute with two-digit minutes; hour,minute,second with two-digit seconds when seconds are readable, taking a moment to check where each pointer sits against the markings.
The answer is 6,03
